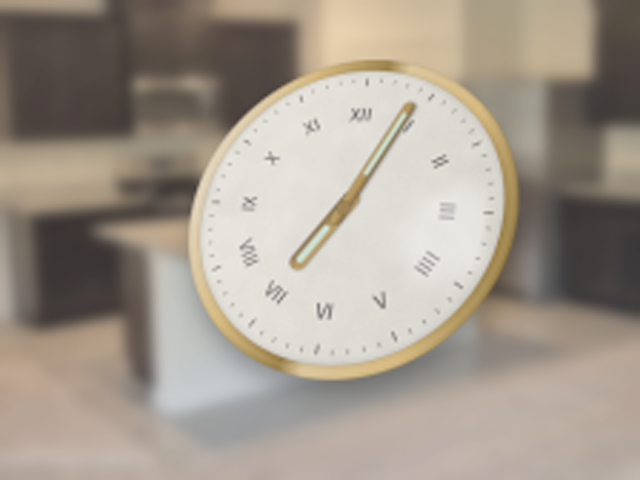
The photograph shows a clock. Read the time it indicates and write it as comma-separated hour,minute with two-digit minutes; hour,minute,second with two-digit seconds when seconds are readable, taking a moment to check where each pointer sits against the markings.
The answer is 7,04
